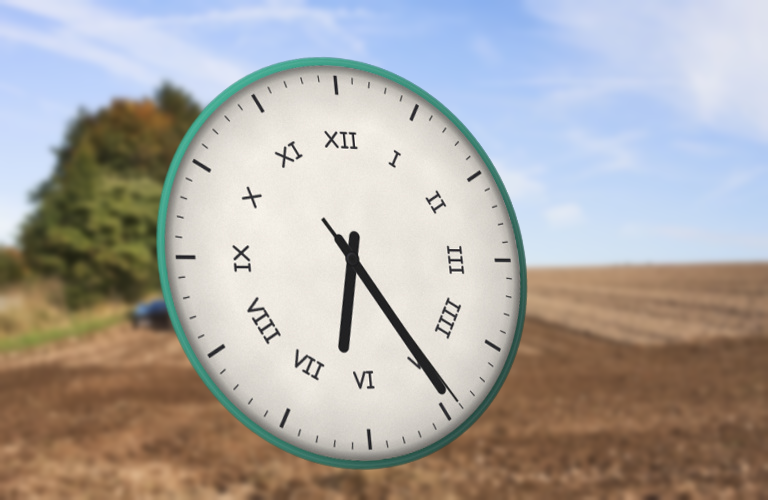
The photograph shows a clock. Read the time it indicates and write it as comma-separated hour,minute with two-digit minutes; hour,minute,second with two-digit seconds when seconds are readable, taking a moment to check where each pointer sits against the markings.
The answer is 6,24,24
